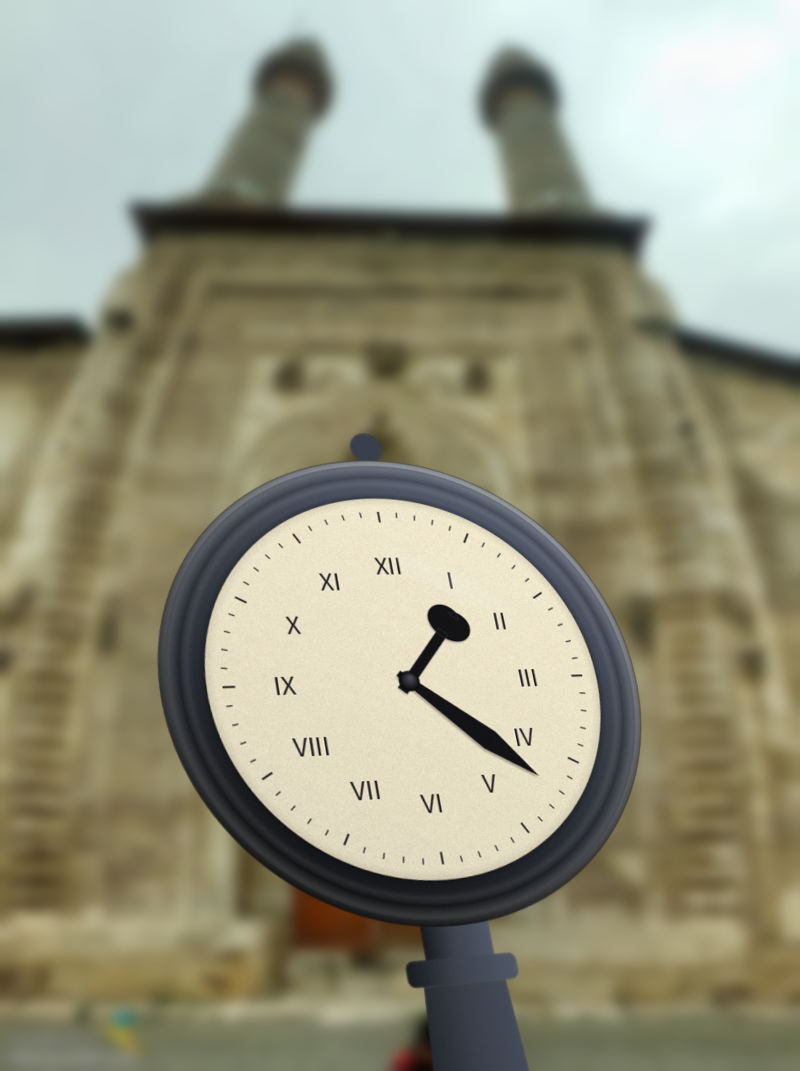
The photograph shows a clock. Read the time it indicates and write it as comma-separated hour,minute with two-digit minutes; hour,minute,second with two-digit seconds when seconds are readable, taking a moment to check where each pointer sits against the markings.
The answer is 1,22
